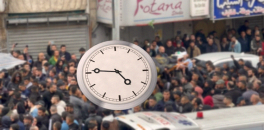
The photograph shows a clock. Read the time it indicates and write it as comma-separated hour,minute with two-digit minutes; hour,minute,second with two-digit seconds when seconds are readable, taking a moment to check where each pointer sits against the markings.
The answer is 4,46
